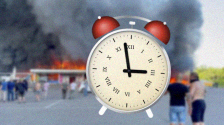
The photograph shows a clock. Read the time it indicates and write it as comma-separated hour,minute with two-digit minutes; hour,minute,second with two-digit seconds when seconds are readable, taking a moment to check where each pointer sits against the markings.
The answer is 2,58
